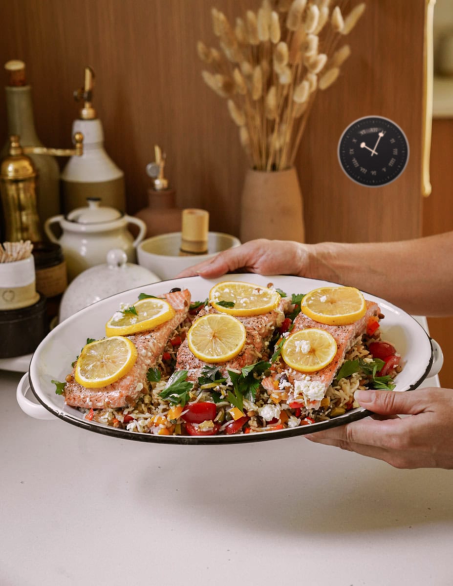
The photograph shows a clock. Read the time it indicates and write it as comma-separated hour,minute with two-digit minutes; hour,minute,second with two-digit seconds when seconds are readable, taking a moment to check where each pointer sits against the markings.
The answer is 10,04
